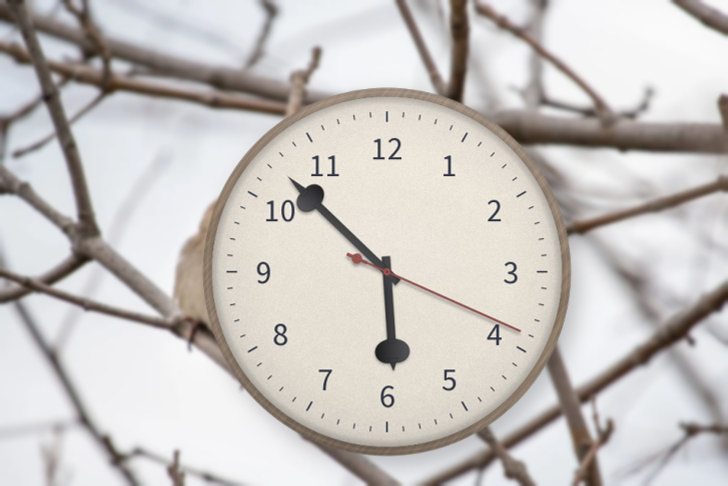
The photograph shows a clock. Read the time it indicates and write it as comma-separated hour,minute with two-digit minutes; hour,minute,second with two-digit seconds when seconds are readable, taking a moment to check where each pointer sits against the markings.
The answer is 5,52,19
